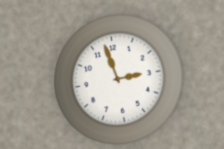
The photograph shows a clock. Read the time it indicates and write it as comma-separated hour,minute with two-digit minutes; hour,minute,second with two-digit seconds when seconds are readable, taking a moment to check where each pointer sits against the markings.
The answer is 2,58
